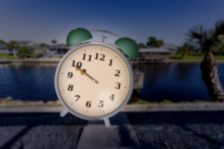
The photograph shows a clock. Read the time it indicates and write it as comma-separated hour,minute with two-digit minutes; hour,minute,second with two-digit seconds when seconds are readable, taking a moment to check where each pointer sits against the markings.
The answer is 9,49
